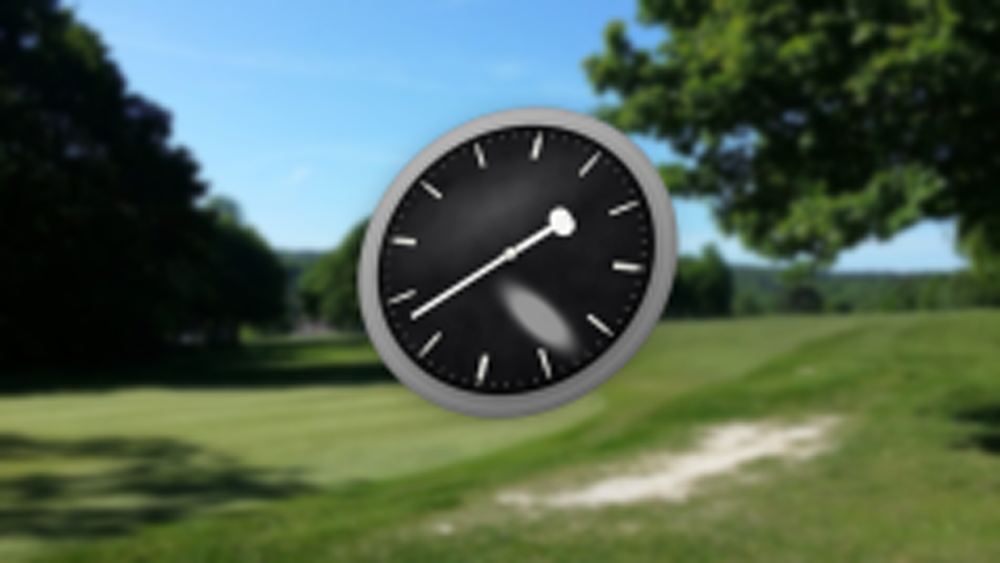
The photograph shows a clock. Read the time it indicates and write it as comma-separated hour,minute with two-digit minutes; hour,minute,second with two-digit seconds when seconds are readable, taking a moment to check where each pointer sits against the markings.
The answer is 1,38
